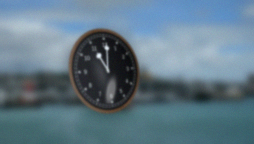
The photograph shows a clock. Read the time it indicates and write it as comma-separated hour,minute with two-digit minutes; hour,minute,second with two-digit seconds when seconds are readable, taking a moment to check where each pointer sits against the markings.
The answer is 11,01
